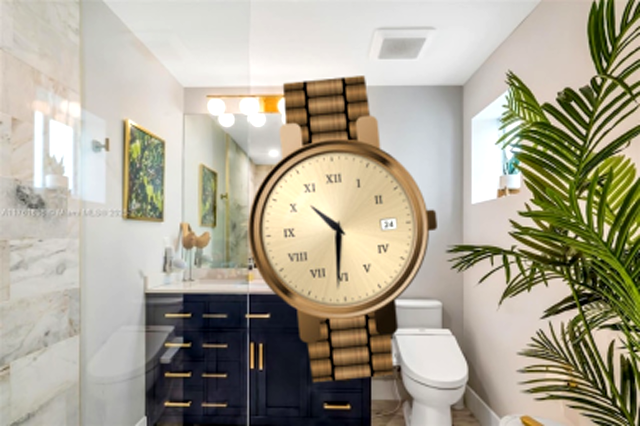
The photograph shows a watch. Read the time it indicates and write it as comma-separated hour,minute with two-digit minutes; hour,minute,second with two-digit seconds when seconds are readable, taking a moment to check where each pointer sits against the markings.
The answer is 10,31
